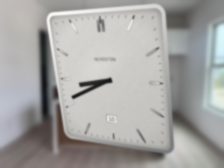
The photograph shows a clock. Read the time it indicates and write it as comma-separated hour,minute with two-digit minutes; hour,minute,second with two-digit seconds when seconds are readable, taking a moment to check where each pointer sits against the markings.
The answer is 8,41
